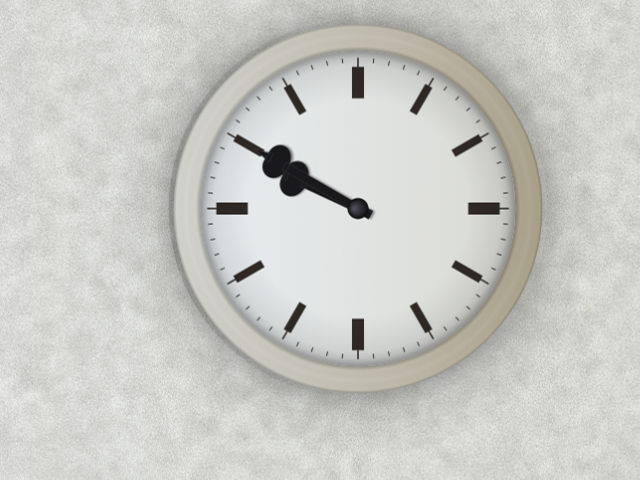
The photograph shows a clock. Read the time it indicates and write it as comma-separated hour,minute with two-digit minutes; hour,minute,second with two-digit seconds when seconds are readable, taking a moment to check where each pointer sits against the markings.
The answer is 9,50
